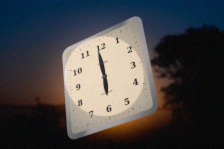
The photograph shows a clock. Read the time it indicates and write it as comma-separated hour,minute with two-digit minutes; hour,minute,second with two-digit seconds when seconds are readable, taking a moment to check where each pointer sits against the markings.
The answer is 5,59
